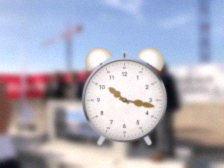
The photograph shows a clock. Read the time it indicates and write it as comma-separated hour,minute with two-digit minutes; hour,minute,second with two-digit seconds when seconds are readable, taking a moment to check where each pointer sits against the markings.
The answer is 10,17
